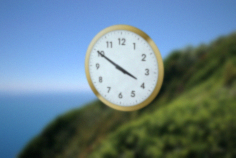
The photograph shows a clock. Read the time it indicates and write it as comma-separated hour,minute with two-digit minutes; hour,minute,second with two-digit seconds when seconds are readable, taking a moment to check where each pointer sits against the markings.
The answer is 3,50
